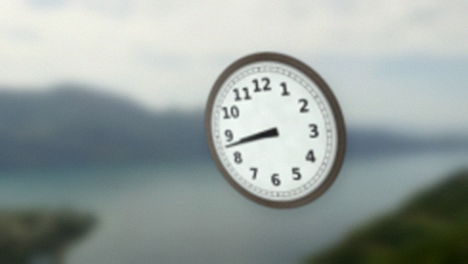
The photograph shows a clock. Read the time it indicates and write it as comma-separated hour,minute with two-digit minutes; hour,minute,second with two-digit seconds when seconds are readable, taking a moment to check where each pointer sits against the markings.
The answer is 8,43
